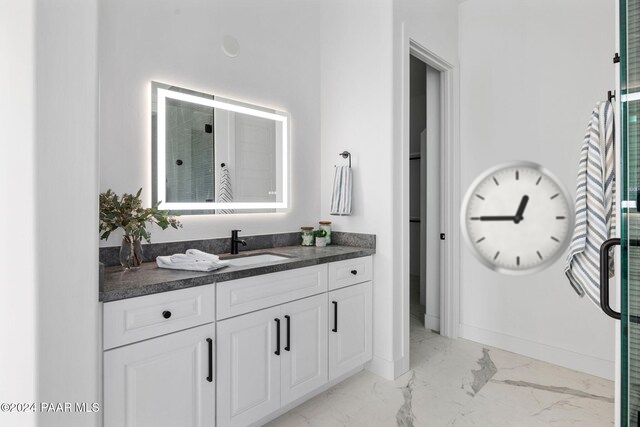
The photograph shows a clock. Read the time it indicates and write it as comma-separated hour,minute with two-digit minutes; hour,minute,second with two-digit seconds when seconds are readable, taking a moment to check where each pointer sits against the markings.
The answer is 12,45
